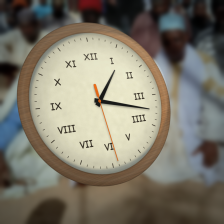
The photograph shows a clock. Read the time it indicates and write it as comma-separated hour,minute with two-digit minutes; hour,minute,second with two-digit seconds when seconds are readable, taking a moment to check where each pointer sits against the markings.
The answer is 1,17,29
